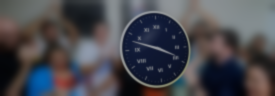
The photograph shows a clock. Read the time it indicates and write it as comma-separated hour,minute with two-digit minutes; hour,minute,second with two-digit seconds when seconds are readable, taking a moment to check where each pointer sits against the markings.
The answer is 3,48
